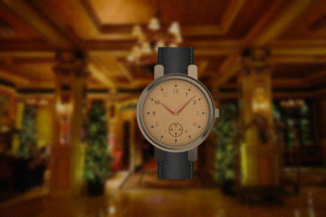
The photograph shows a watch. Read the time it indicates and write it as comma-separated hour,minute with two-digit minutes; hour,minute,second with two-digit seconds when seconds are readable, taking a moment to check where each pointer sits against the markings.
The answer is 10,08
